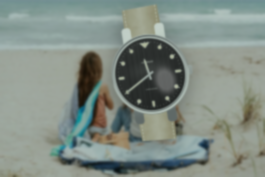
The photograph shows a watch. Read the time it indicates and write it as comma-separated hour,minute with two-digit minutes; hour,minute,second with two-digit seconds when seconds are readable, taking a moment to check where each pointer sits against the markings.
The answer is 11,40
